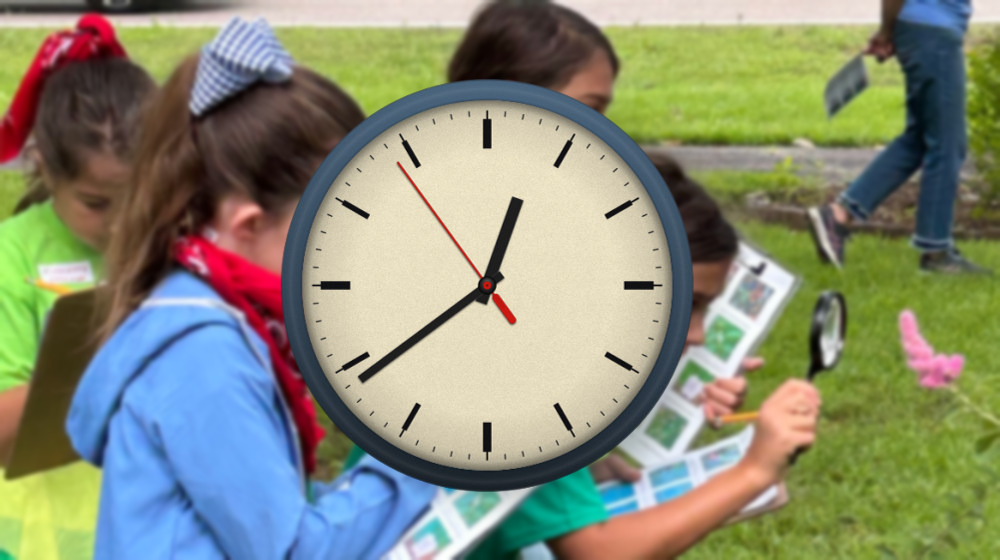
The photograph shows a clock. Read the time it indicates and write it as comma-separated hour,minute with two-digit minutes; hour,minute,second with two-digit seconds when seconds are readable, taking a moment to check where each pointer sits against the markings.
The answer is 12,38,54
